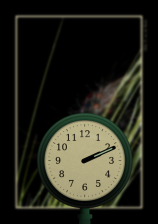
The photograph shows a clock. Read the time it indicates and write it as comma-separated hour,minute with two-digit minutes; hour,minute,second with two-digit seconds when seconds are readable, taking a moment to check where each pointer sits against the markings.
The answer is 2,11
